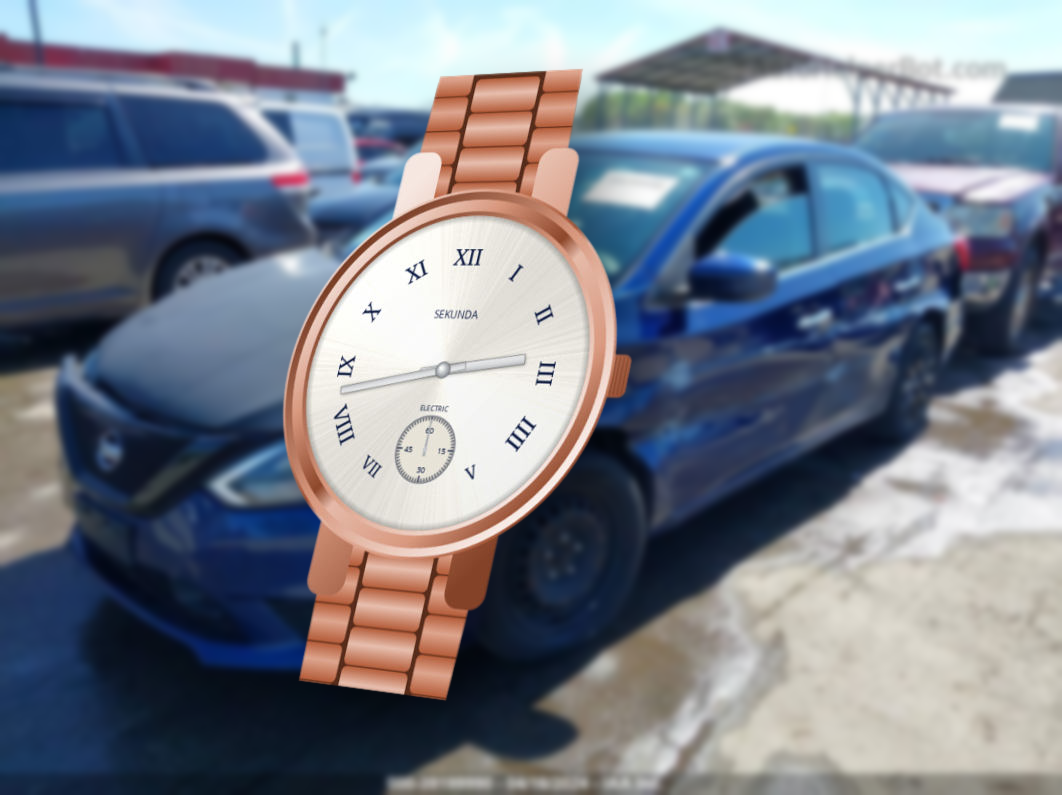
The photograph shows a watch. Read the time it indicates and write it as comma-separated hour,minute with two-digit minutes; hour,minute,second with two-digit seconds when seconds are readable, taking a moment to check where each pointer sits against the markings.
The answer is 2,43
